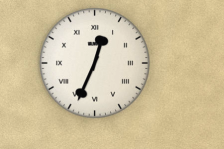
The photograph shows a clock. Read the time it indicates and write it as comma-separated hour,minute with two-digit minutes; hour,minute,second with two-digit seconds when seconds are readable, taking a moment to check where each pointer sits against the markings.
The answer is 12,34
